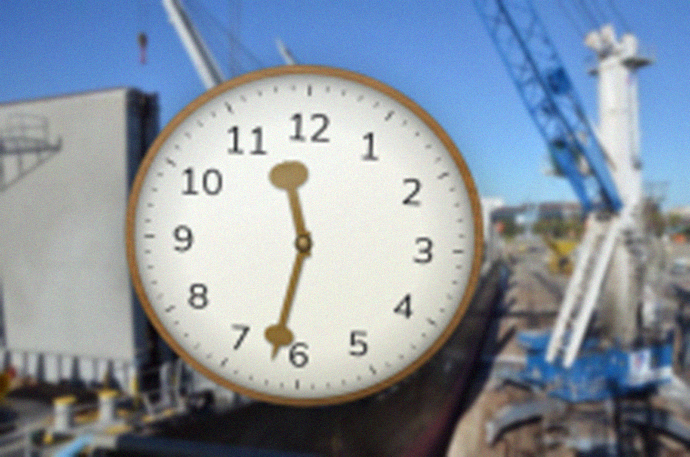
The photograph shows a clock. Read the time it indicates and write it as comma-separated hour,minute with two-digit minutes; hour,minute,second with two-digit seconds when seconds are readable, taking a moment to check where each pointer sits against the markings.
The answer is 11,32
